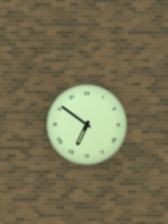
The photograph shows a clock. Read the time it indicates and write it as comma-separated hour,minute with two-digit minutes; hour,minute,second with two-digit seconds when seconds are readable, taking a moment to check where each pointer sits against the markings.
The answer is 6,51
